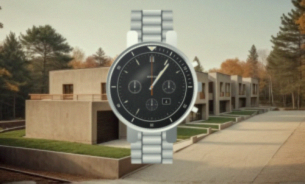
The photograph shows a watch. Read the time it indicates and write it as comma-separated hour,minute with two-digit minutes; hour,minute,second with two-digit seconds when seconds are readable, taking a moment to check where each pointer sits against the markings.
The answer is 1,06
